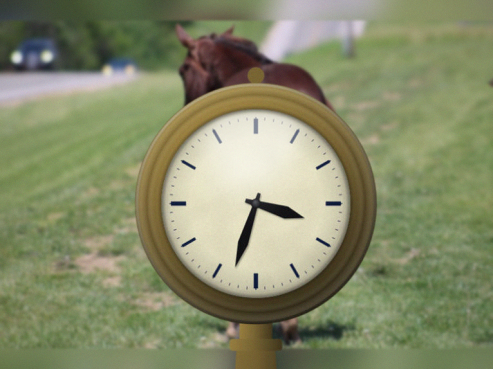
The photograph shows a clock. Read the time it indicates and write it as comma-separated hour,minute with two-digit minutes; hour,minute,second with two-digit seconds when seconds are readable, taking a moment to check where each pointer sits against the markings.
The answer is 3,33
